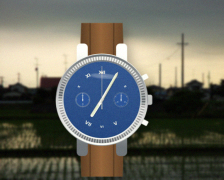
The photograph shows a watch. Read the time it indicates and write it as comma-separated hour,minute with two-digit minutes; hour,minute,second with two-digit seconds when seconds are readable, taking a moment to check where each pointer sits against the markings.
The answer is 7,05
